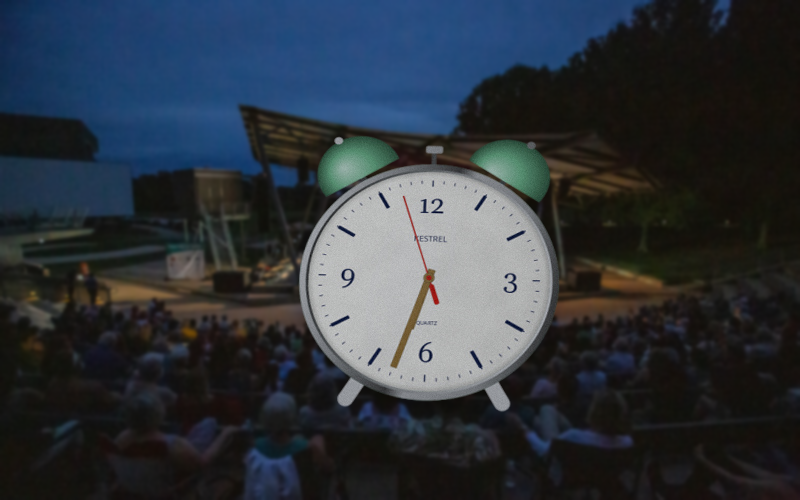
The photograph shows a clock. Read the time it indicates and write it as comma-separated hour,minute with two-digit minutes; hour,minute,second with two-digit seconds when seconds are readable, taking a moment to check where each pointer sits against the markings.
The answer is 6,32,57
